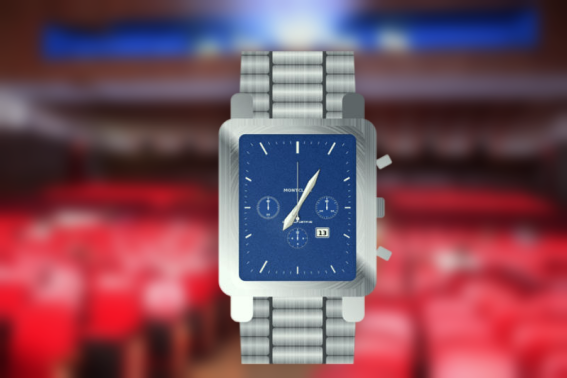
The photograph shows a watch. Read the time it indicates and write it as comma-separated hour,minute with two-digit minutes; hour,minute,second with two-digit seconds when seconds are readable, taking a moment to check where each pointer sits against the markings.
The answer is 7,05
